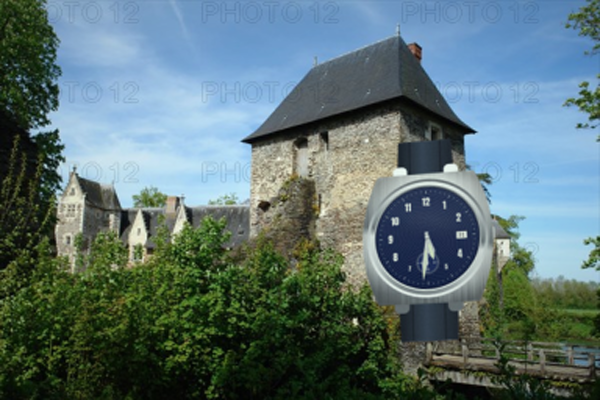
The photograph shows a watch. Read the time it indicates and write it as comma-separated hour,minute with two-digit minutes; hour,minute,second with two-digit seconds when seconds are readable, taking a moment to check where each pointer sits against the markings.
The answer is 5,31
